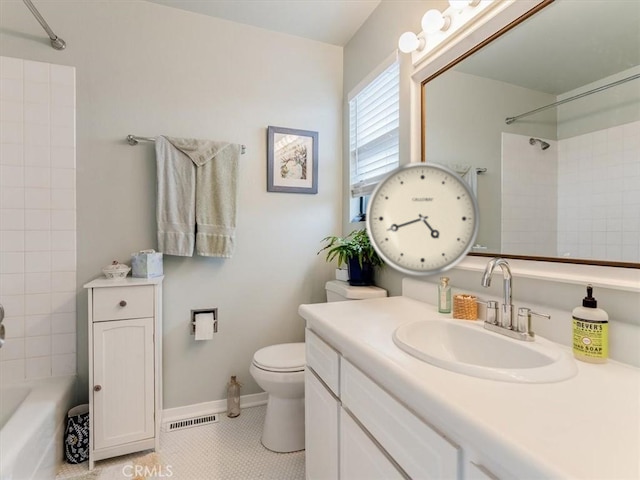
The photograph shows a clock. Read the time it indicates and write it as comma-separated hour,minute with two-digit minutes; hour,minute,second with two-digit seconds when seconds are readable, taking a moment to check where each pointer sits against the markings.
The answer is 4,42
